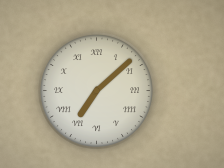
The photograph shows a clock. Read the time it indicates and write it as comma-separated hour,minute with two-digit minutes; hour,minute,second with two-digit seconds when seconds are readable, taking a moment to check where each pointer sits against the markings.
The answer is 7,08
